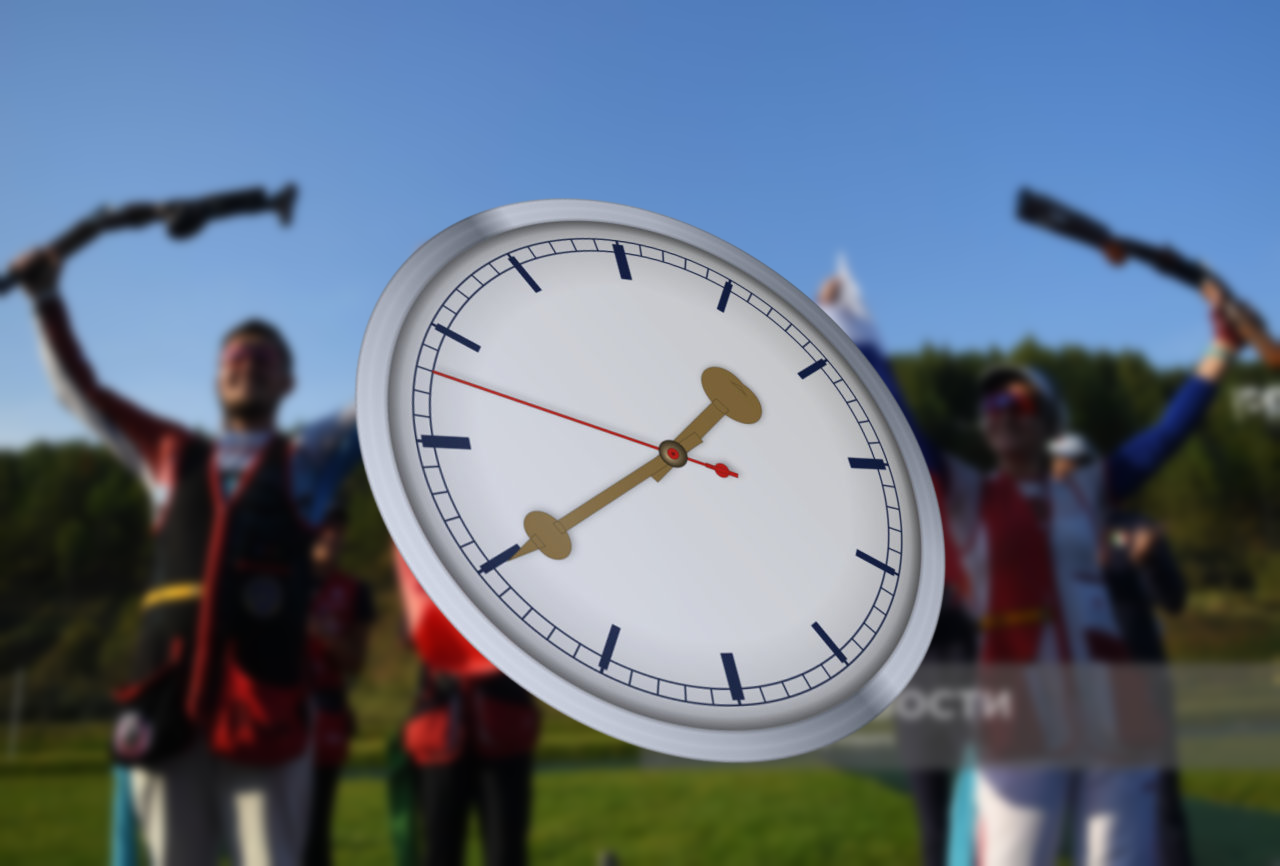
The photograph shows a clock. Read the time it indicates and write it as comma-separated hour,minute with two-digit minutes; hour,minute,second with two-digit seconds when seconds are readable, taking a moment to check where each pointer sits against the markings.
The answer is 1,39,48
